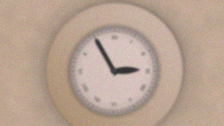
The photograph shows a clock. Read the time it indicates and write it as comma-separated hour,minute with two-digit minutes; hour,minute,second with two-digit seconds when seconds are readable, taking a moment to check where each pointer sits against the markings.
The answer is 2,55
